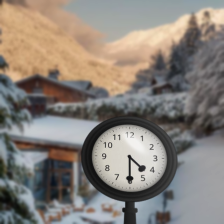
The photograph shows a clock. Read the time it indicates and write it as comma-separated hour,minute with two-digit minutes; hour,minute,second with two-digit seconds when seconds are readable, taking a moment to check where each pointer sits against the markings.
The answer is 4,30
